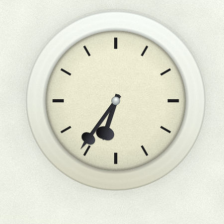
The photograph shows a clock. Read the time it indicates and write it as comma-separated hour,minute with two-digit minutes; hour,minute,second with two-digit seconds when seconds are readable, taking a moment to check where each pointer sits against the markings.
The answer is 6,36
